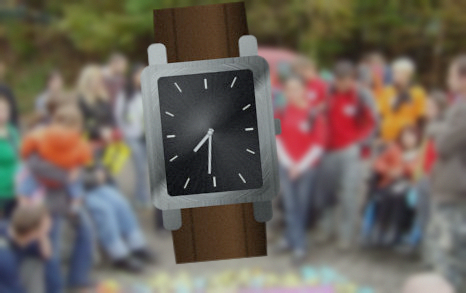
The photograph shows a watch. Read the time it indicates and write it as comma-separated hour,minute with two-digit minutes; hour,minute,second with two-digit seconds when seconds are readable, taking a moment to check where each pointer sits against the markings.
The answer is 7,31
